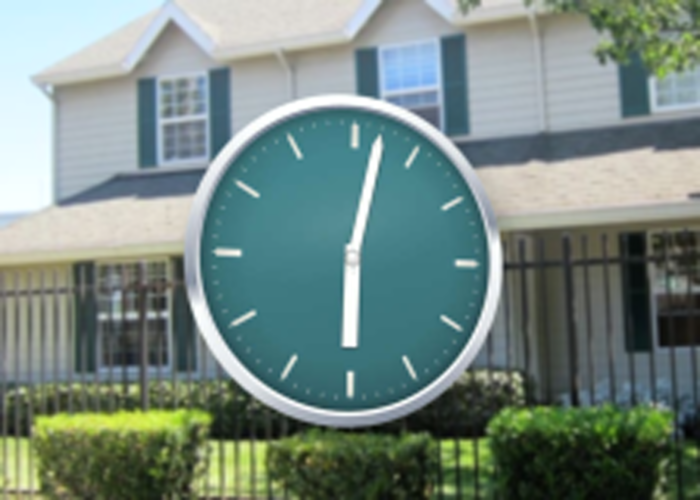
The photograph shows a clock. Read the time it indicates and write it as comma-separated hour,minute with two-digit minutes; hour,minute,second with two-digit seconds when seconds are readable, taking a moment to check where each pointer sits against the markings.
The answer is 6,02
